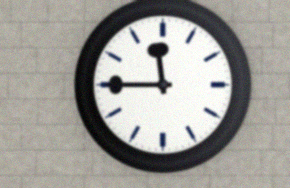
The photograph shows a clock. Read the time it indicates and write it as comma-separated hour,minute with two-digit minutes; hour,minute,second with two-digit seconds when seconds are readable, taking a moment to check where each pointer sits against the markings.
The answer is 11,45
